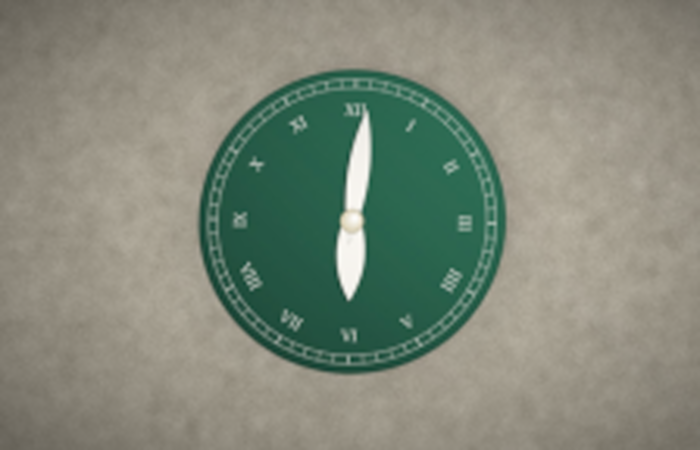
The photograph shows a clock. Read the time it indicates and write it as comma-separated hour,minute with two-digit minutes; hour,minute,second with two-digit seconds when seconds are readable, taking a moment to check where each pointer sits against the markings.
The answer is 6,01
